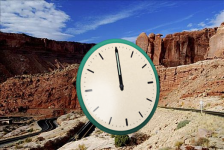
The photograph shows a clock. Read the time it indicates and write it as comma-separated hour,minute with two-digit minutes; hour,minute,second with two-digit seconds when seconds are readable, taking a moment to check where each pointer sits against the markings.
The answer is 12,00
